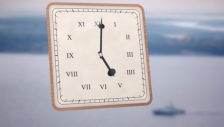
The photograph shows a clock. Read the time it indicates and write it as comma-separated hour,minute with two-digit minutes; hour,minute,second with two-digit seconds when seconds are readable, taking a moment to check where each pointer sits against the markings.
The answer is 5,01
